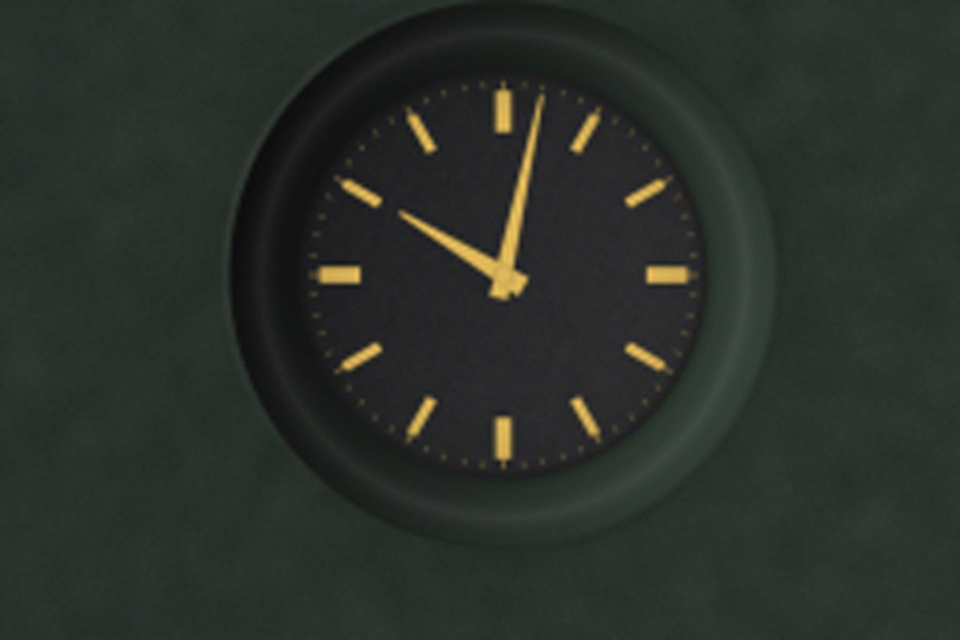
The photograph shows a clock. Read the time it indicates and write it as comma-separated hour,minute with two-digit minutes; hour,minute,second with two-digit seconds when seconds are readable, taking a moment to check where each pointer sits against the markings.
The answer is 10,02
